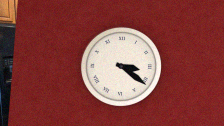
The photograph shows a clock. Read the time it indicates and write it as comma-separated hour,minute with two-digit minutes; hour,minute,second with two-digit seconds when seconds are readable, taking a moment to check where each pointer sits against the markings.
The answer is 3,21
